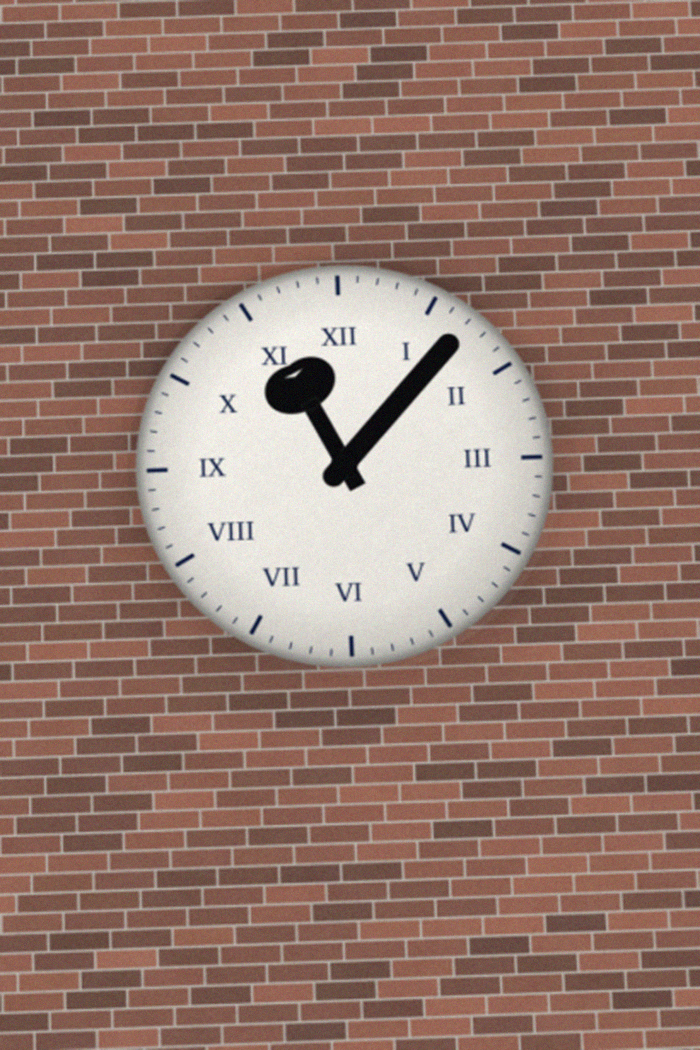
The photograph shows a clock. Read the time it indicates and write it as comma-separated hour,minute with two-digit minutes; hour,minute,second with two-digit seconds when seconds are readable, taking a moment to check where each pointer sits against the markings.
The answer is 11,07
